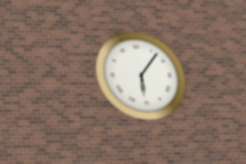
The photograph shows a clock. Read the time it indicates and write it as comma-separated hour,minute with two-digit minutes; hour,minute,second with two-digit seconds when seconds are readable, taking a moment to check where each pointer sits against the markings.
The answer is 6,07
